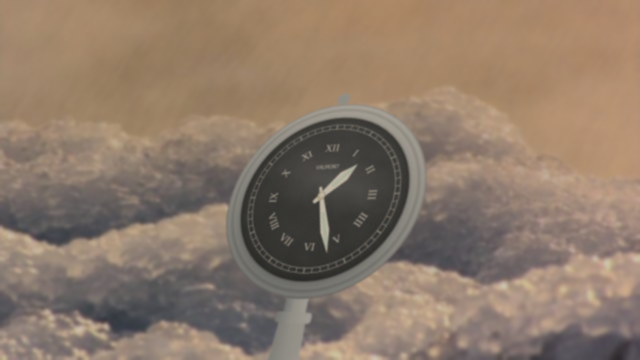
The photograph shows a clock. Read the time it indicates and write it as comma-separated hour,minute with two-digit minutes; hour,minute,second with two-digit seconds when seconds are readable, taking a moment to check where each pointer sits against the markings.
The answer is 1,27
